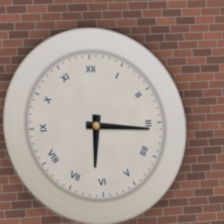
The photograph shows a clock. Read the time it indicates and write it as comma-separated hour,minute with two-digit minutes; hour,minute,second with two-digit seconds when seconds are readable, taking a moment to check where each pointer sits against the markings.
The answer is 6,16
